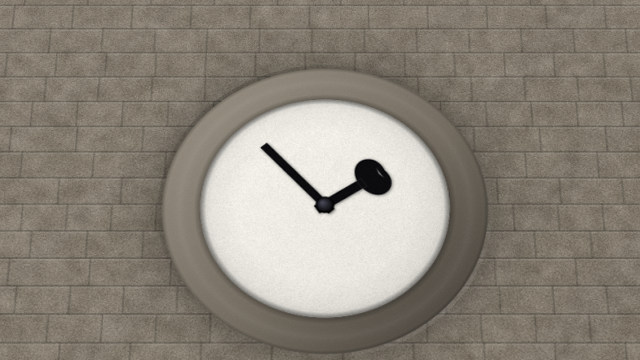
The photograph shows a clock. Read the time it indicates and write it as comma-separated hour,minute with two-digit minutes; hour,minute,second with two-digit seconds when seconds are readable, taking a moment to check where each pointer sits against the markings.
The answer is 1,53
